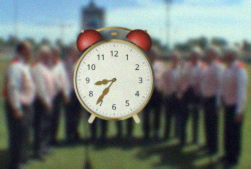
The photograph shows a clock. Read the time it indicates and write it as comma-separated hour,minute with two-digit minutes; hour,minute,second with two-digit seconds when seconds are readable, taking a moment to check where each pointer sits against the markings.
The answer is 8,36
